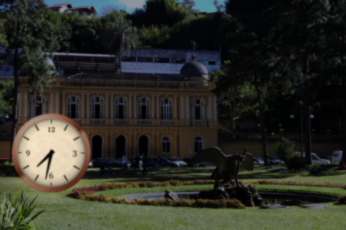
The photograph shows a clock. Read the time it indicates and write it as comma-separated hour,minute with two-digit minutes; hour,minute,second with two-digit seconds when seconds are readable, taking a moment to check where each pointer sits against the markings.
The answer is 7,32
